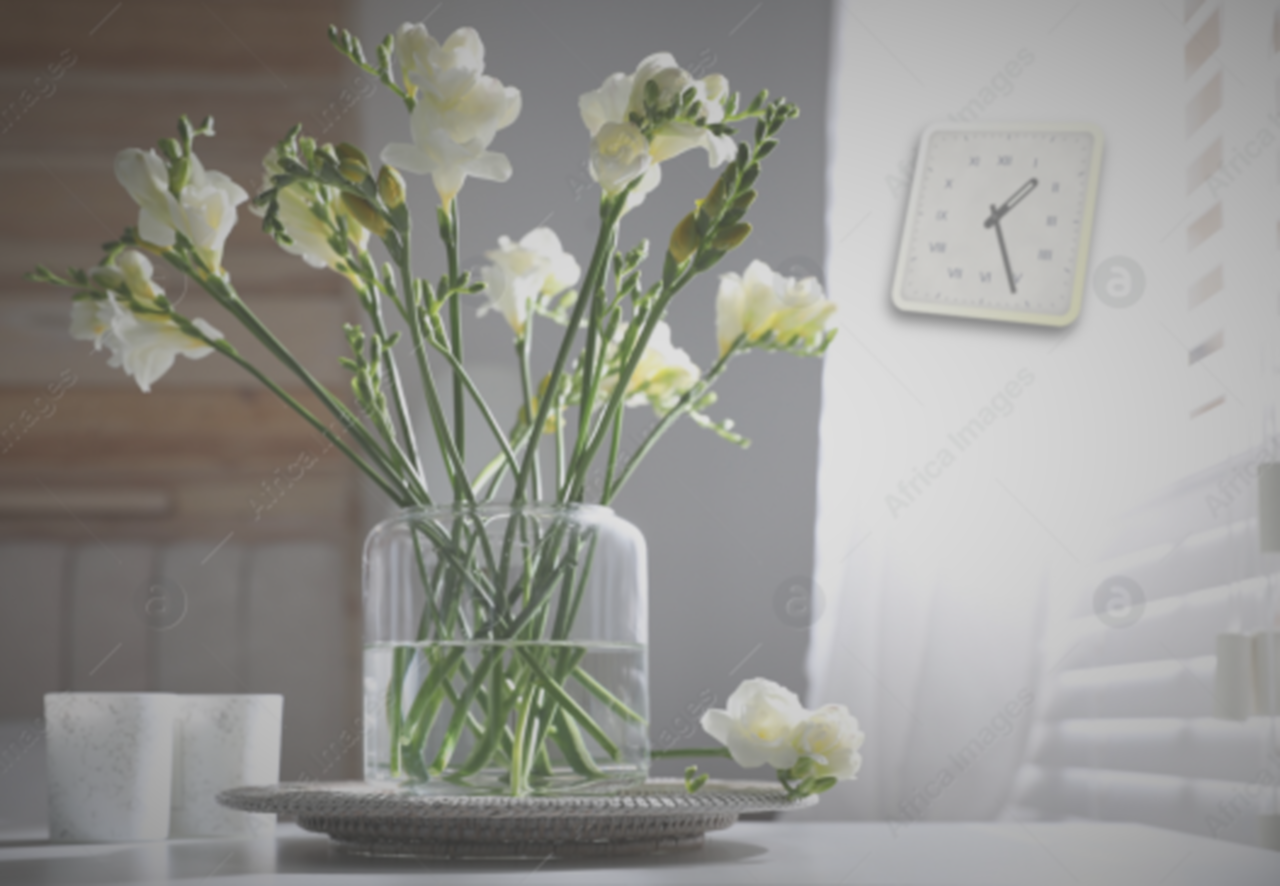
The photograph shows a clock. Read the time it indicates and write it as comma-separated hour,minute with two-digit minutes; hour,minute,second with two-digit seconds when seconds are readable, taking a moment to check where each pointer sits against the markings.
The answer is 1,26
